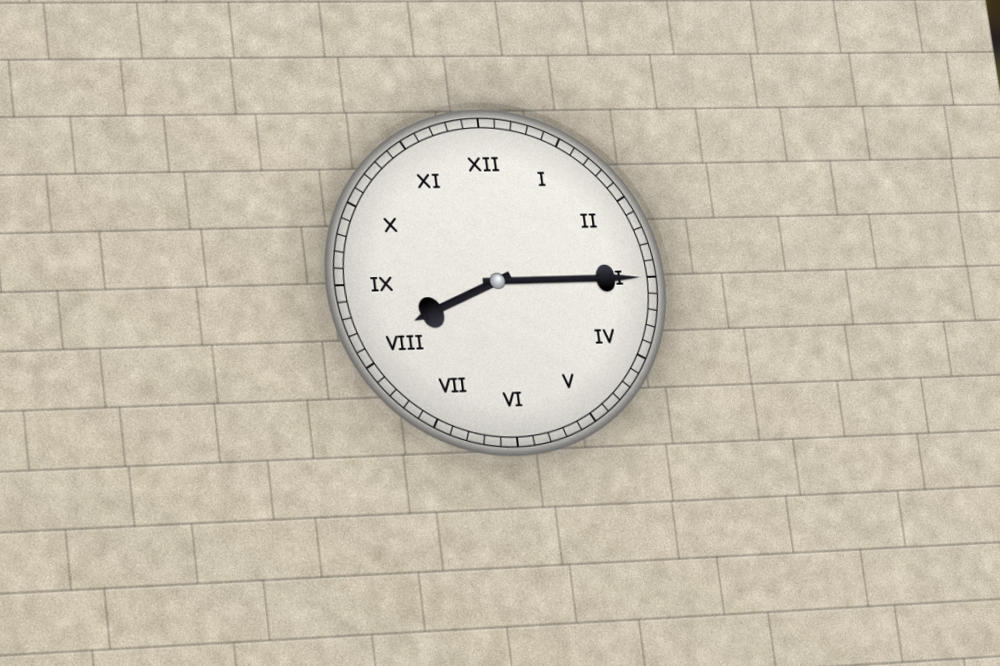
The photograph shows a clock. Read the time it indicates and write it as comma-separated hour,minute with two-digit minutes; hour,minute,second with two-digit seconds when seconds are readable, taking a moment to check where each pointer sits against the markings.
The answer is 8,15
